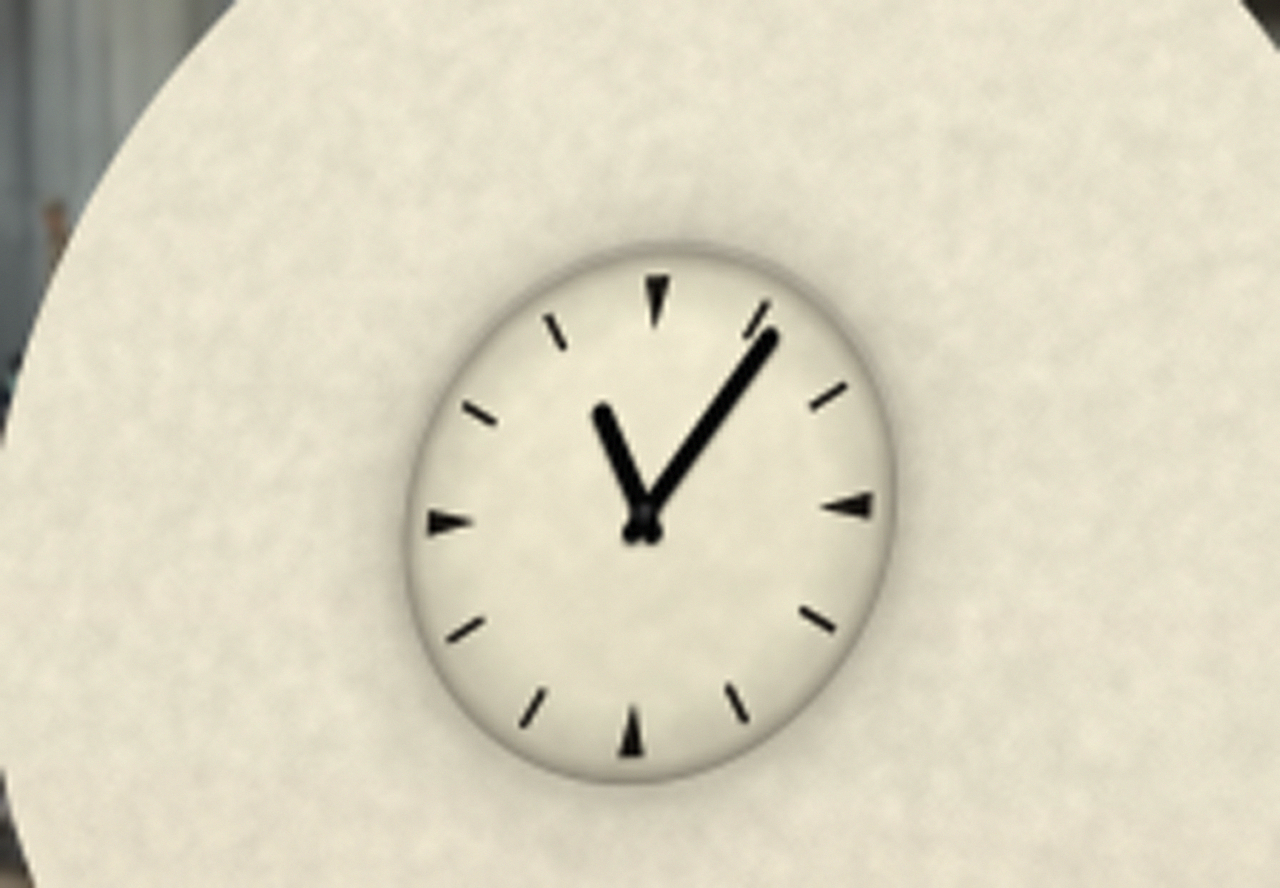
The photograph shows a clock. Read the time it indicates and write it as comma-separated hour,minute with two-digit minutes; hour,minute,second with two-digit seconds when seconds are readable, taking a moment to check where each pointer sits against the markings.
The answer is 11,06
